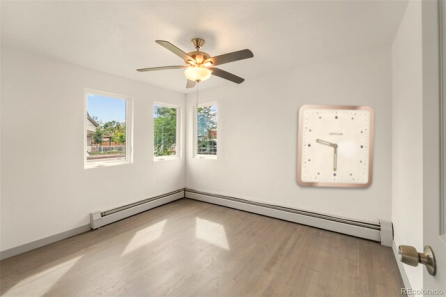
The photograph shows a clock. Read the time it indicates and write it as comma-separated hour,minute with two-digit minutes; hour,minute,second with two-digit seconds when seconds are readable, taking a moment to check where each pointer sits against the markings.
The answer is 9,30
